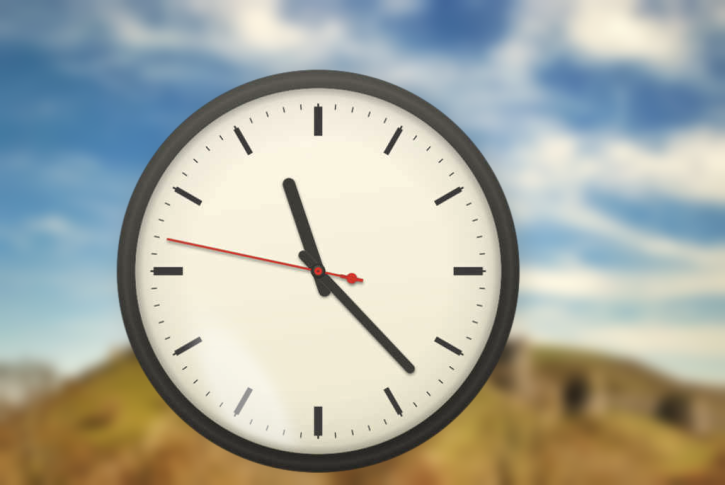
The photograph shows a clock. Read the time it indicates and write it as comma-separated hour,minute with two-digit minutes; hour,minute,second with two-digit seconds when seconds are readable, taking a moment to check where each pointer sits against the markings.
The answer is 11,22,47
